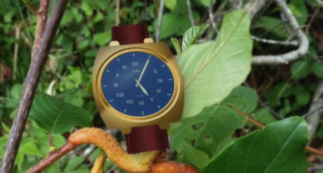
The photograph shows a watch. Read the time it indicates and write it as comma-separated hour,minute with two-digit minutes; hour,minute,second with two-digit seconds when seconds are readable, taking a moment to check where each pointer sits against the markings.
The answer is 5,05
